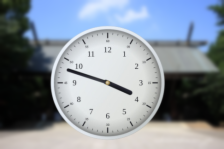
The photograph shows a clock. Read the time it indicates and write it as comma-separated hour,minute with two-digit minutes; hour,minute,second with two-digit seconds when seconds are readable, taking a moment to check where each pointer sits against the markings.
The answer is 3,48
